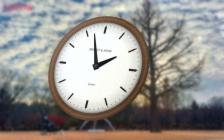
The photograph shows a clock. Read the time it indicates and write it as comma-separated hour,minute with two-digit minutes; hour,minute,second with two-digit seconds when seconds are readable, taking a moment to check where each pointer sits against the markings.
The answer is 1,57
